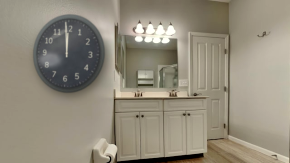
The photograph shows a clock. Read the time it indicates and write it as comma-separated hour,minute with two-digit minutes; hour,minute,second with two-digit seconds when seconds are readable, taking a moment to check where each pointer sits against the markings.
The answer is 11,59
